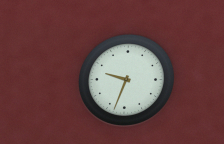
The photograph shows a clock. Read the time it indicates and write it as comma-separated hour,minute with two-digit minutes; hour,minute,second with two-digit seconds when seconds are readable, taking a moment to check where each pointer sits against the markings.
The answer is 9,33
